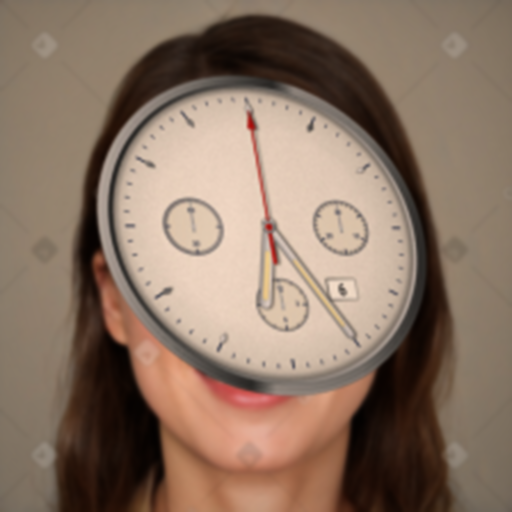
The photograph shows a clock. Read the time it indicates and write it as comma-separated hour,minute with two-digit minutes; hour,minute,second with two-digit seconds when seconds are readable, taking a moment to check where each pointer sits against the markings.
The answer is 6,25
